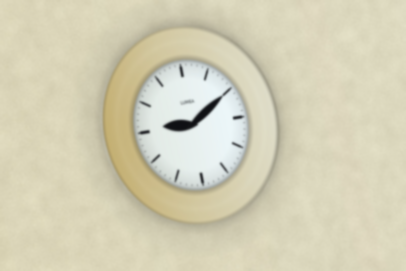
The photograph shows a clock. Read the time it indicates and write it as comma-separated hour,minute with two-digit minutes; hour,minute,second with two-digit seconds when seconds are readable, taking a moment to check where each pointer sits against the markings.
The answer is 9,10
